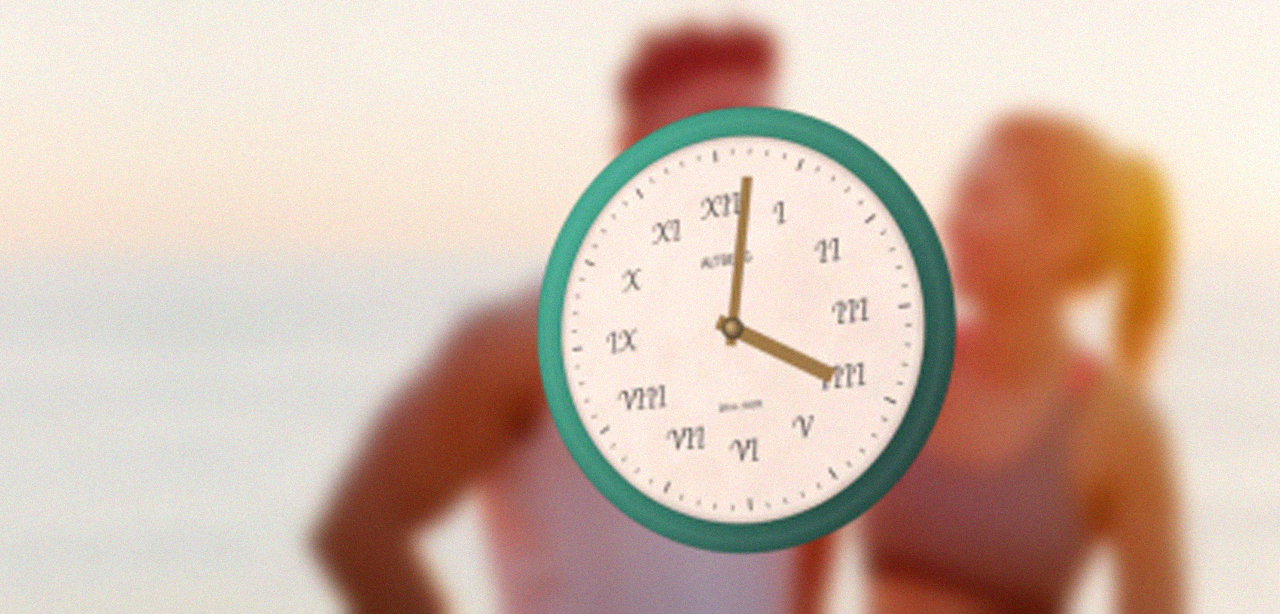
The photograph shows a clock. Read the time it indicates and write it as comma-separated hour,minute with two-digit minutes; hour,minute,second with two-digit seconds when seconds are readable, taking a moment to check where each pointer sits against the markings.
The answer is 4,02
